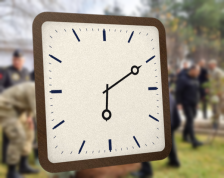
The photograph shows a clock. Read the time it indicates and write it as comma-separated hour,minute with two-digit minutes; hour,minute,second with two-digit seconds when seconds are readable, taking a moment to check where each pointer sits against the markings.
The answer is 6,10
